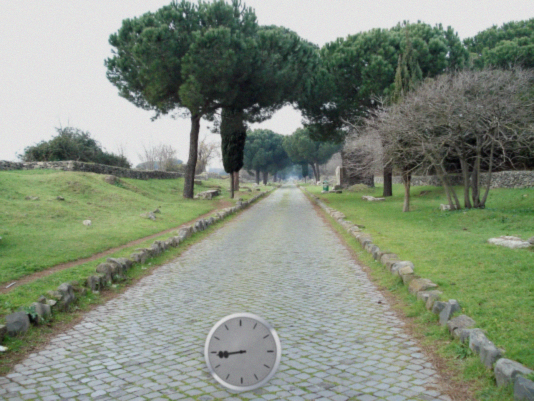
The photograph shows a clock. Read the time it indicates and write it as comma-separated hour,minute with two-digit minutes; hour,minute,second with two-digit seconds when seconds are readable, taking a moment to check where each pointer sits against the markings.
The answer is 8,44
